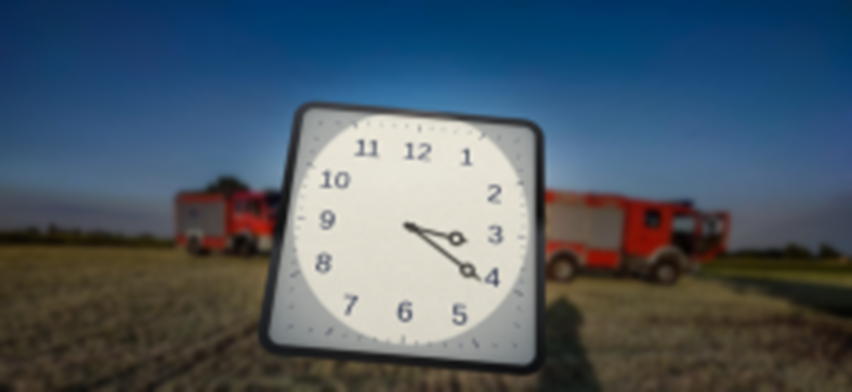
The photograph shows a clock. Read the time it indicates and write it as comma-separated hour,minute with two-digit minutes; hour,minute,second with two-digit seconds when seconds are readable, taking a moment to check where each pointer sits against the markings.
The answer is 3,21
